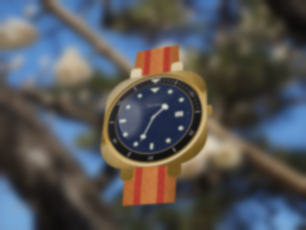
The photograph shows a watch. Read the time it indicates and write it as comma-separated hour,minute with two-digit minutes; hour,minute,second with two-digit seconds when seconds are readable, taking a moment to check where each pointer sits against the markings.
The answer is 1,34
